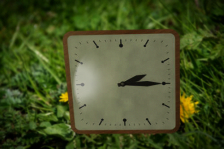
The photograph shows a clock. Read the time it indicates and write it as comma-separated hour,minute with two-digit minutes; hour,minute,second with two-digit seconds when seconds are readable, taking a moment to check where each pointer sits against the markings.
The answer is 2,15
